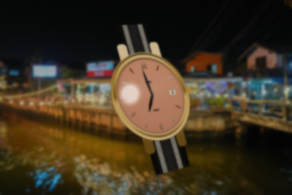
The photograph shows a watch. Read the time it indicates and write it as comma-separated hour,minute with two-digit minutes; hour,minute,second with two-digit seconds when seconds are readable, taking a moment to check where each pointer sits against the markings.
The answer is 6,59
